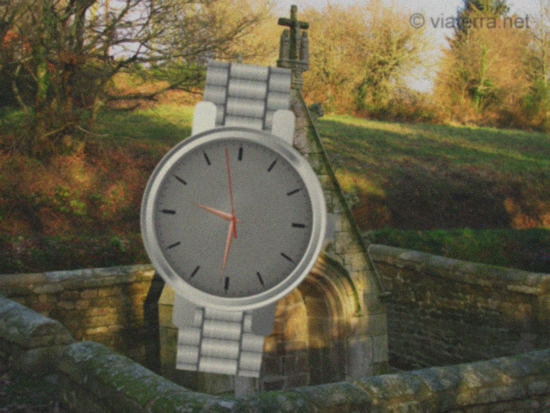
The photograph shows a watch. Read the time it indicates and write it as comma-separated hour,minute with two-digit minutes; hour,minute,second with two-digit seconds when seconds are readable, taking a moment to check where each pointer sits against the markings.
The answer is 9,30,58
